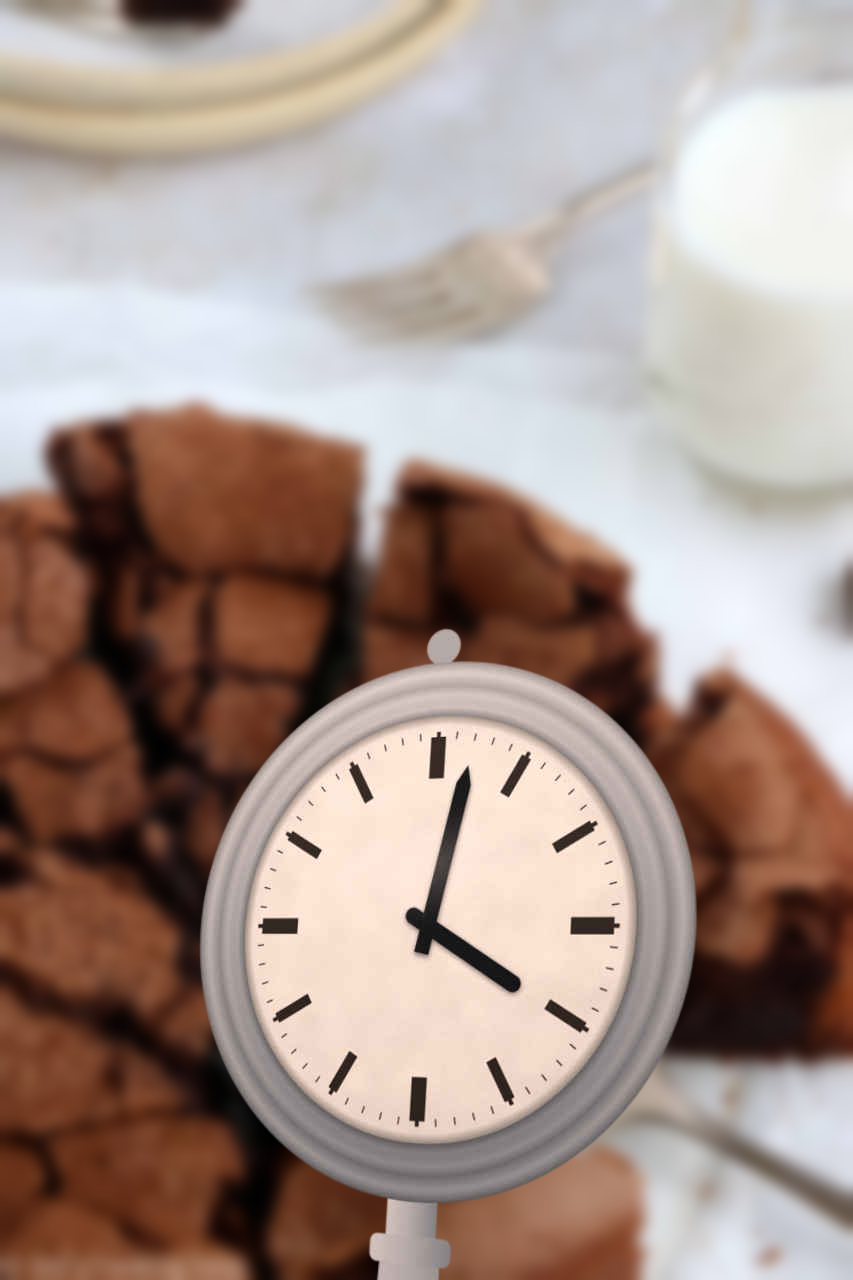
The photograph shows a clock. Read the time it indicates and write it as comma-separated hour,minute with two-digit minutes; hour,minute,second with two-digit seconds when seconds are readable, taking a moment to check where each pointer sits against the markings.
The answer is 4,02
